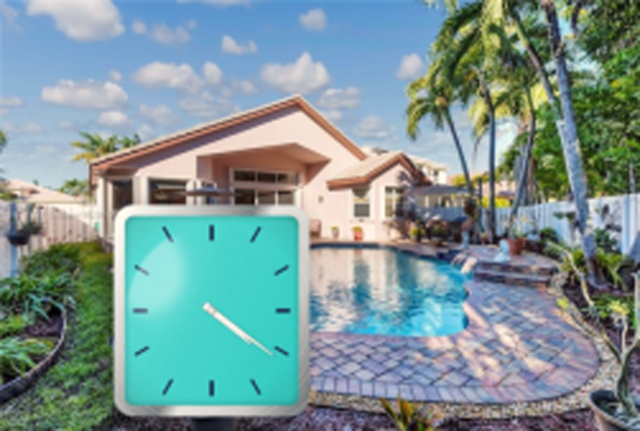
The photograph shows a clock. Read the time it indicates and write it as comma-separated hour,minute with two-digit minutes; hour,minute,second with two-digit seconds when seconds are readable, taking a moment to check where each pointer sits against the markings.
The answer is 4,21
